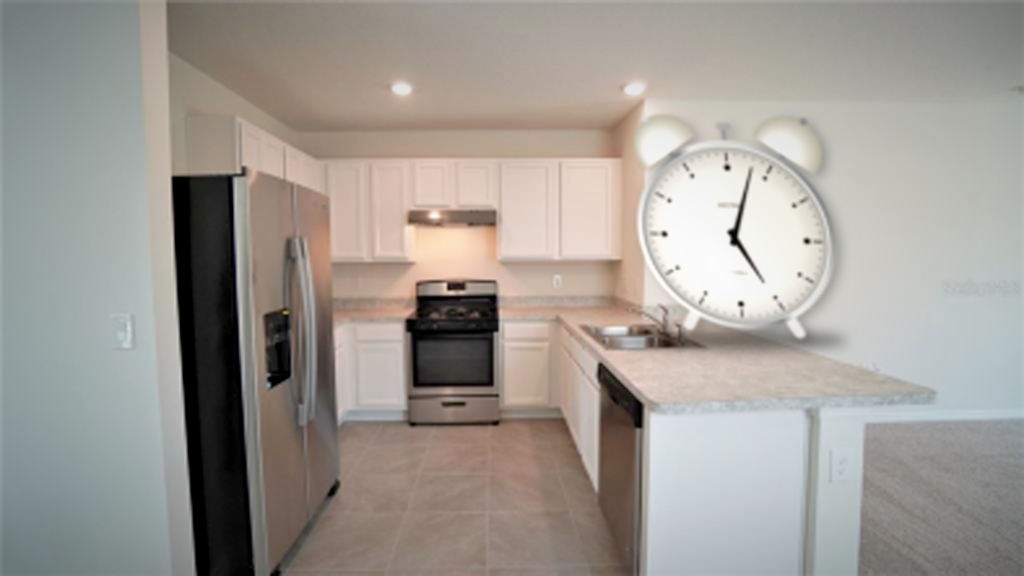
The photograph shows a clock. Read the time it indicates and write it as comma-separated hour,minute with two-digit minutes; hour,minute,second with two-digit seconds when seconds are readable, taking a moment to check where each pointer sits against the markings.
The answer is 5,03
